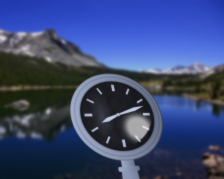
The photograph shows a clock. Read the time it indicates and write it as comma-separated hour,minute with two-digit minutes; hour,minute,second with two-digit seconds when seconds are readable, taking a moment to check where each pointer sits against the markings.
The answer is 8,12
